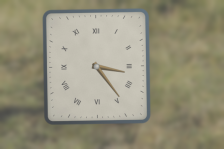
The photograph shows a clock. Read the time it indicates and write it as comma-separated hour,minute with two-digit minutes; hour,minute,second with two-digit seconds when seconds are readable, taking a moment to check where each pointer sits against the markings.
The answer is 3,24
